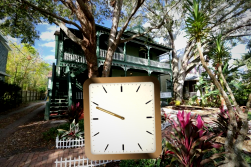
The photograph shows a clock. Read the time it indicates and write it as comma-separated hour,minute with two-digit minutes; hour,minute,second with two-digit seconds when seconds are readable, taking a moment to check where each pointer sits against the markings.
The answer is 9,49
